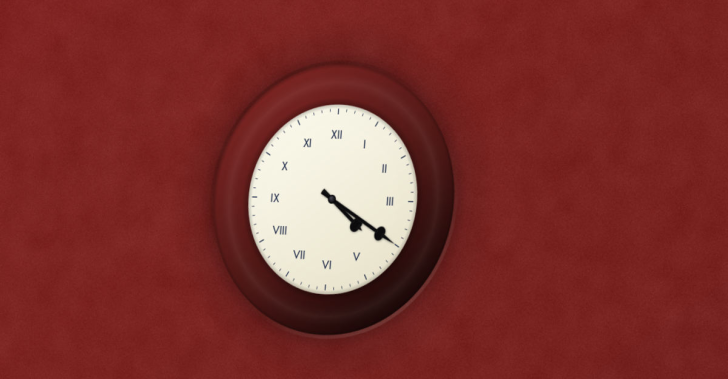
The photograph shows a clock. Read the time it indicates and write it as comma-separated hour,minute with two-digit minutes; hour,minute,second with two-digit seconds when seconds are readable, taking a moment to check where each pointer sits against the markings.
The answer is 4,20
